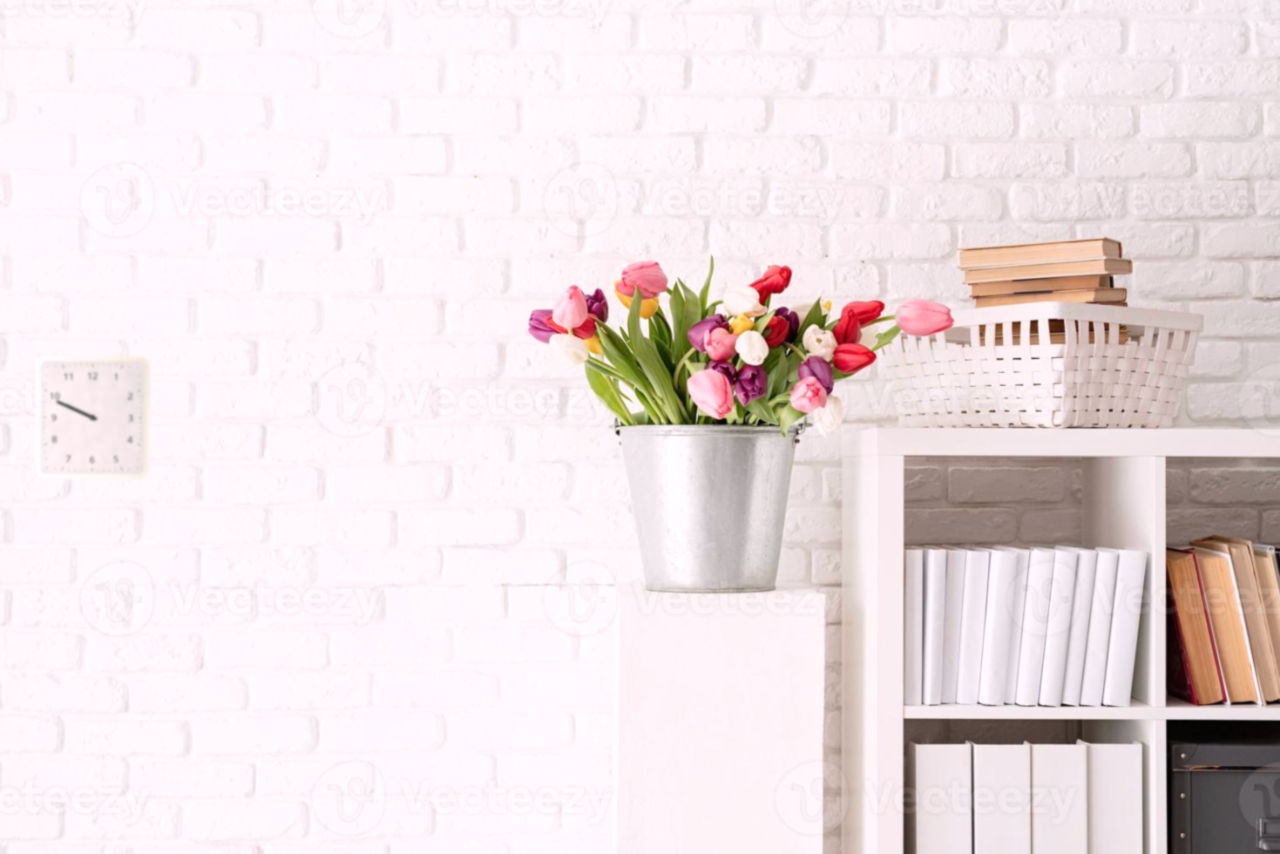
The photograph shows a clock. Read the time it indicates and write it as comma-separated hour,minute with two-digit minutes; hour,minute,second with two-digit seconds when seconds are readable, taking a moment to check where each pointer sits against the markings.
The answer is 9,49
